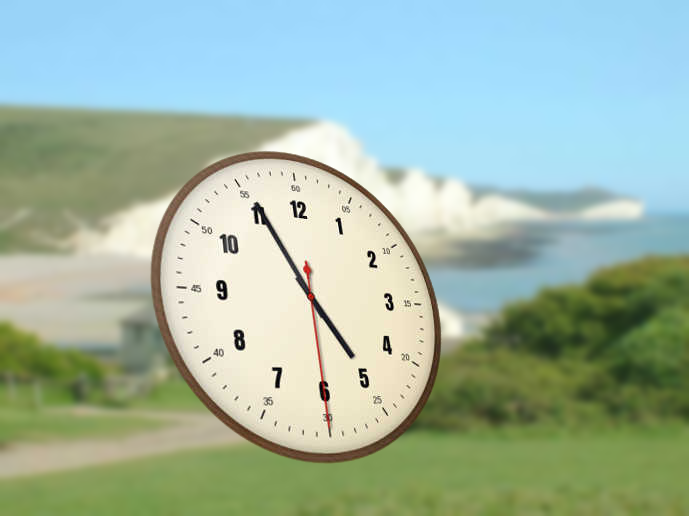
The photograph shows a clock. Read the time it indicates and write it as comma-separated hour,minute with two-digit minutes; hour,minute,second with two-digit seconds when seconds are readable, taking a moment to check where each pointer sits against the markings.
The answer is 4,55,30
